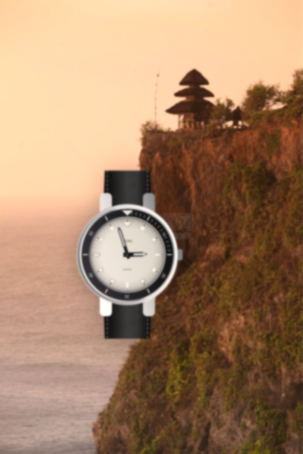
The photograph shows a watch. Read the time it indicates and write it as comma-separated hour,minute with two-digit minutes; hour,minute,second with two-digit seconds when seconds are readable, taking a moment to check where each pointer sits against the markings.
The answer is 2,57
